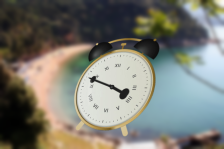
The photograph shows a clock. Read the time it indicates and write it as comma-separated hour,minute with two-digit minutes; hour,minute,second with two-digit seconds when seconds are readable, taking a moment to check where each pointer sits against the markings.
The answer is 3,48
